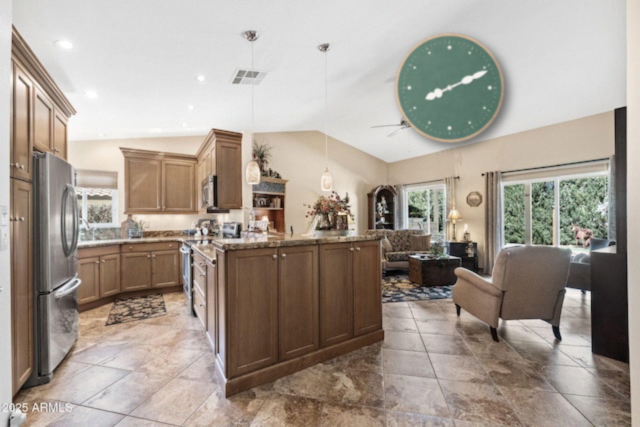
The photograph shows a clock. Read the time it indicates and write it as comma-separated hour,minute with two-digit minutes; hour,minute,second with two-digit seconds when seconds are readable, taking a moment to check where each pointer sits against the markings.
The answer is 8,11
